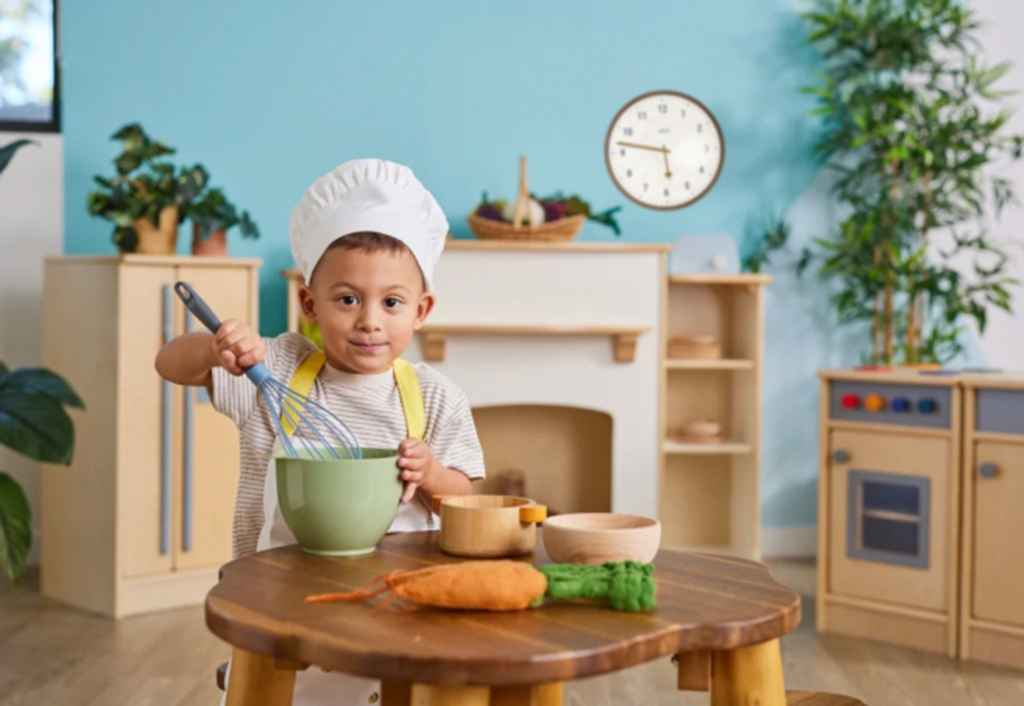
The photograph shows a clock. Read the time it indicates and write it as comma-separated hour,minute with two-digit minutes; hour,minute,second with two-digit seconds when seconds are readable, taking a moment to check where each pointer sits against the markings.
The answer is 5,47
